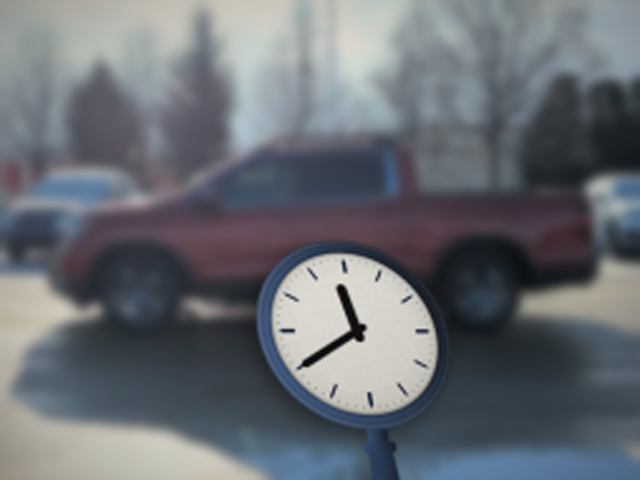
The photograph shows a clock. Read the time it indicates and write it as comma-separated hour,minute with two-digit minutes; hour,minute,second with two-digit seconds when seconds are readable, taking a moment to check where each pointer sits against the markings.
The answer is 11,40
